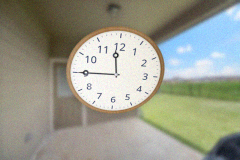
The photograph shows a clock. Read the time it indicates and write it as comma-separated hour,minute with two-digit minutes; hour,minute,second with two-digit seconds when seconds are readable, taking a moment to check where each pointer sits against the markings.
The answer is 11,45
